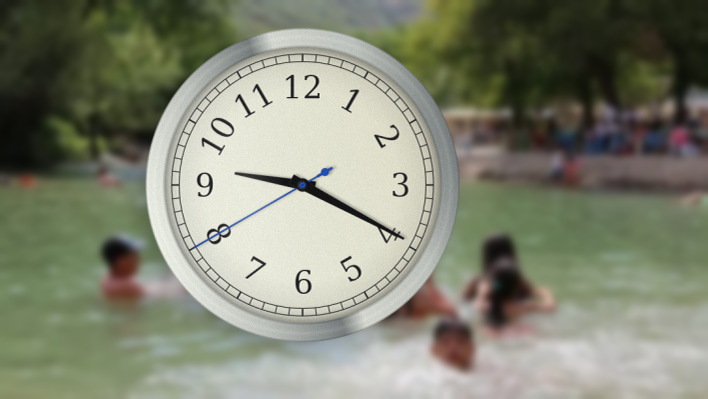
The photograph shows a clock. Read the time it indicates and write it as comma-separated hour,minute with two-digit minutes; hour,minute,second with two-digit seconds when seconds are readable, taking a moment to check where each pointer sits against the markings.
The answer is 9,19,40
